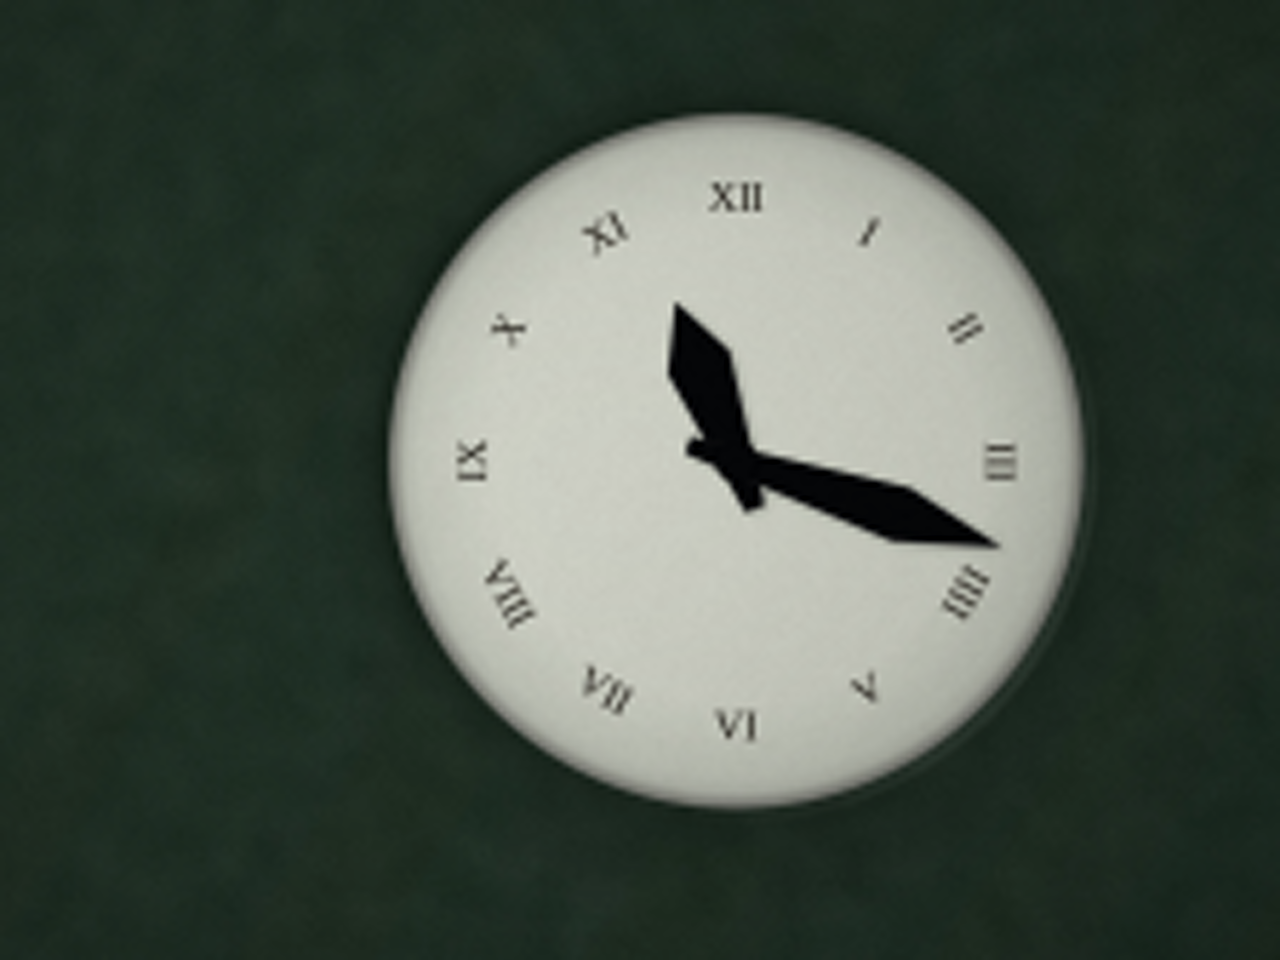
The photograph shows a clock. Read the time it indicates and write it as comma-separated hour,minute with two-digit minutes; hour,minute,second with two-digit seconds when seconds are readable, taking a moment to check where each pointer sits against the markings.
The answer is 11,18
